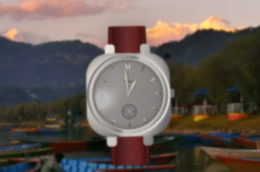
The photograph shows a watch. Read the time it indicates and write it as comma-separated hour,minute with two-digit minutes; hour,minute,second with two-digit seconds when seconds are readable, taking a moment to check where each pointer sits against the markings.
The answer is 12,59
